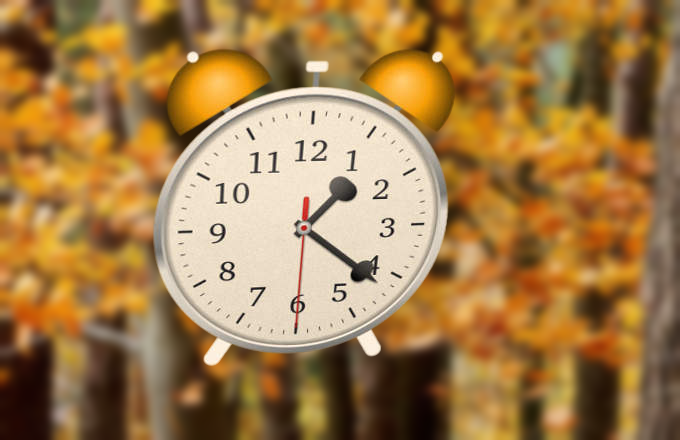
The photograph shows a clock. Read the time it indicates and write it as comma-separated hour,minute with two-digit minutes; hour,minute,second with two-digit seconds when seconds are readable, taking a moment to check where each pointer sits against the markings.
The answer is 1,21,30
